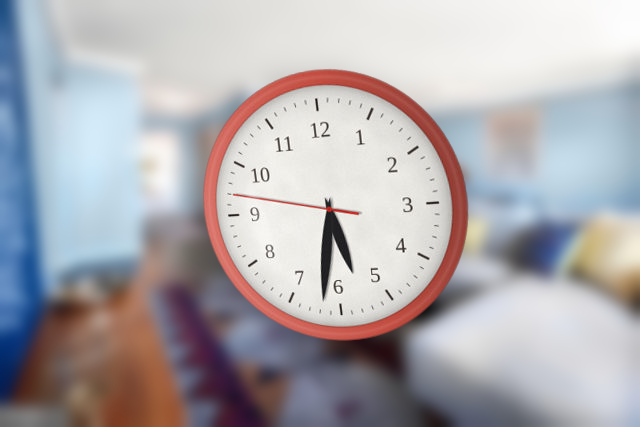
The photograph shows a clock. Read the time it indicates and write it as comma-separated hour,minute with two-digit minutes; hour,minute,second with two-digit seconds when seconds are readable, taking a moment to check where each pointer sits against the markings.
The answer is 5,31,47
